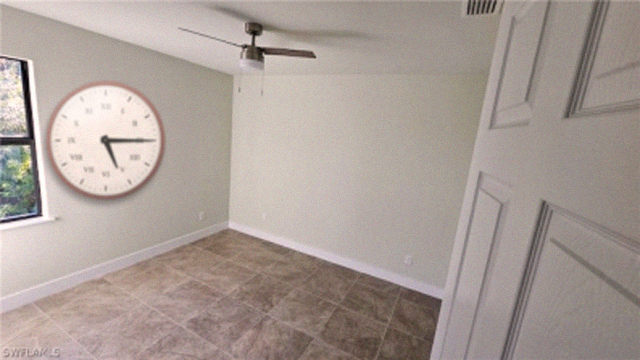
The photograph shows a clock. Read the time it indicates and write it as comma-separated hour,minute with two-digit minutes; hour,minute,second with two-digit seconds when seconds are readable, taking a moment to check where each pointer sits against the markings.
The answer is 5,15
